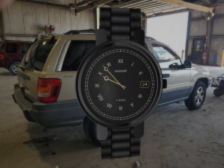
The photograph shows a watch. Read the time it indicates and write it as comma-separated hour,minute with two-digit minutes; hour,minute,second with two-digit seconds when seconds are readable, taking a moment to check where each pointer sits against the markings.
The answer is 9,53
